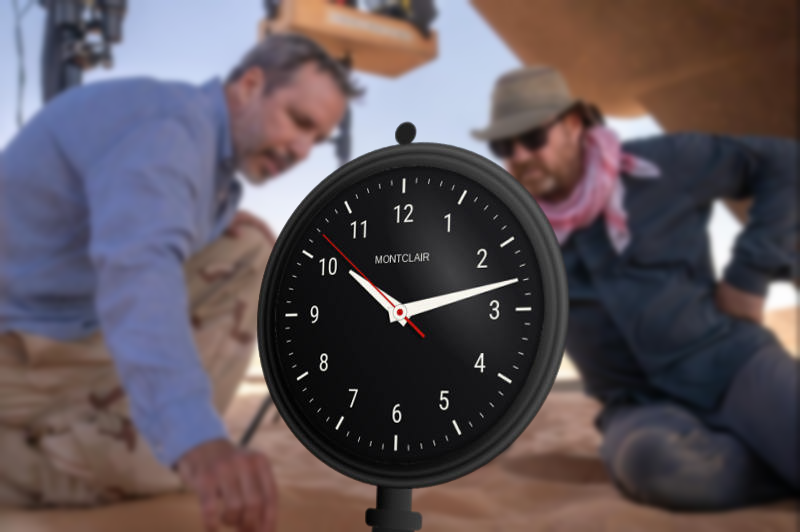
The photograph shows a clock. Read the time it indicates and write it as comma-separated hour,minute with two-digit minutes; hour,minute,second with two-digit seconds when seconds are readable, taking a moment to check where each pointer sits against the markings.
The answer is 10,12,52
